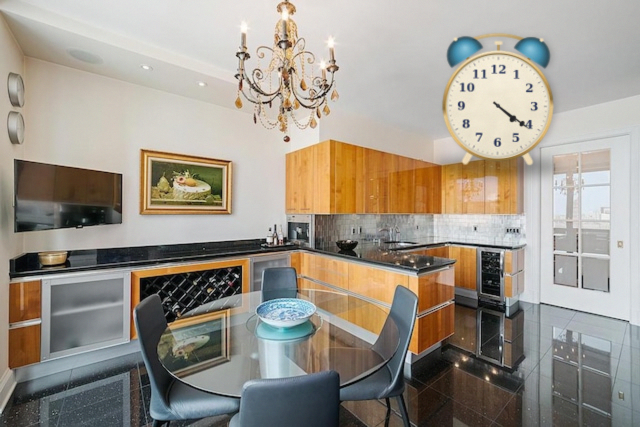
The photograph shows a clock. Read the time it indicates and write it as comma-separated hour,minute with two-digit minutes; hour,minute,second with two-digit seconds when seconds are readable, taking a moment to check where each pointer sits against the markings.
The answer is 4,21
